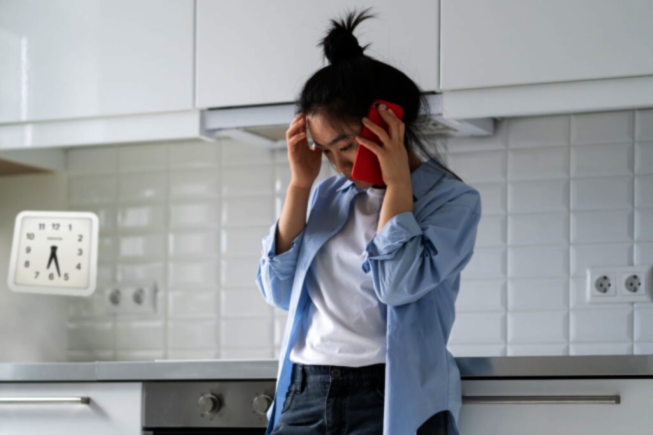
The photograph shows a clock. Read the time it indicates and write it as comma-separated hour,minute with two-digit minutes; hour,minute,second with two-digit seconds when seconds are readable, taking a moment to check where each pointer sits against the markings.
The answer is 6,27
